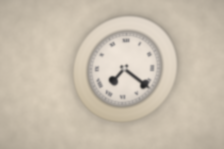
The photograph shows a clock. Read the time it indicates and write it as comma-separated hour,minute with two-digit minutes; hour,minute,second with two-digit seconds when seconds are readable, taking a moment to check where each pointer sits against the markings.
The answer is 7,21
